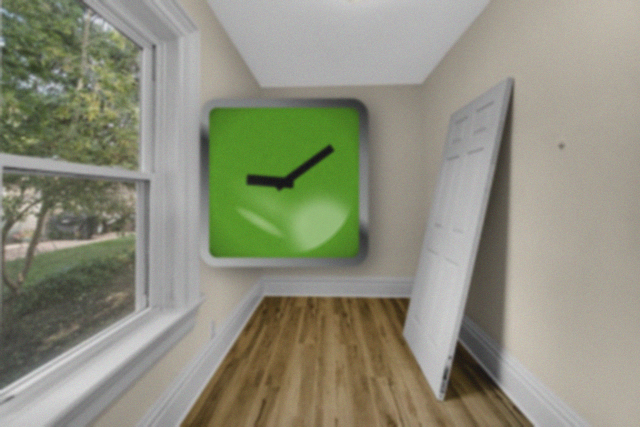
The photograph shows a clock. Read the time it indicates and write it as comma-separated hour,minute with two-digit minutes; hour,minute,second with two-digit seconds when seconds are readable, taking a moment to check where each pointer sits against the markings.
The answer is 9,09
